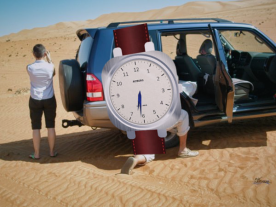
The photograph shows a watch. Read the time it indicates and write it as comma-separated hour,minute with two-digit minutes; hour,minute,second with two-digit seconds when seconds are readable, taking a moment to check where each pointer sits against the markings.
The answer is 6,31
